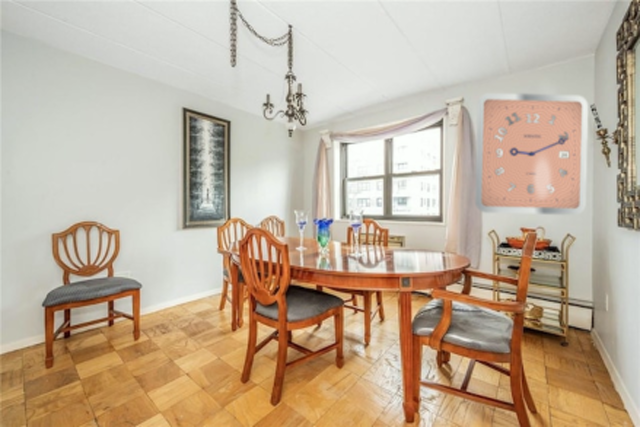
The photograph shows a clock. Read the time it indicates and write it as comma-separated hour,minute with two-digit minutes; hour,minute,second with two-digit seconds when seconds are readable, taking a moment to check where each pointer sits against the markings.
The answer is 9,11
